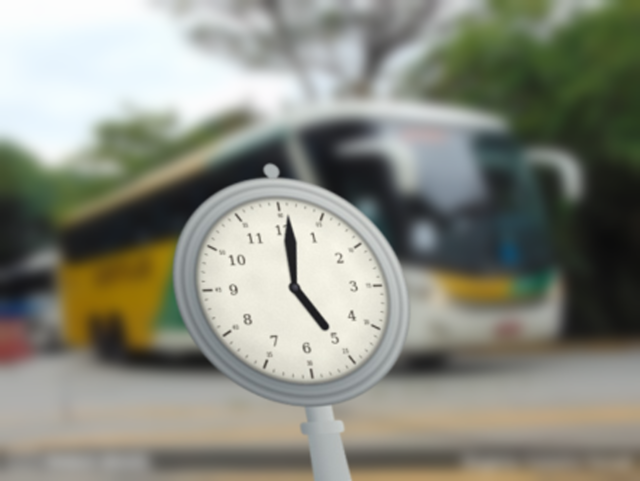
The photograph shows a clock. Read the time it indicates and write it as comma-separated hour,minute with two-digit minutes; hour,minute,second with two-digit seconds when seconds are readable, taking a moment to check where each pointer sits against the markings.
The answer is 5,01
